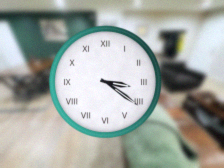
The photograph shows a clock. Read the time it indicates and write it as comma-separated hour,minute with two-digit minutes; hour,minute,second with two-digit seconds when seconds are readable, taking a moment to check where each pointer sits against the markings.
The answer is 3,21
